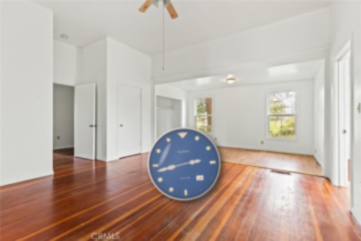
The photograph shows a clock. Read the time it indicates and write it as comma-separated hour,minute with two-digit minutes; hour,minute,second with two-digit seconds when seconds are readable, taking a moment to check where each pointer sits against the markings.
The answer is 2,43
